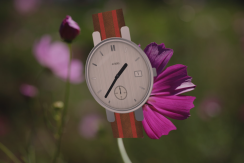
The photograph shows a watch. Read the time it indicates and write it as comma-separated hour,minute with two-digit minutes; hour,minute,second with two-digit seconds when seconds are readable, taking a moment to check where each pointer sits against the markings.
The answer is 1,37
